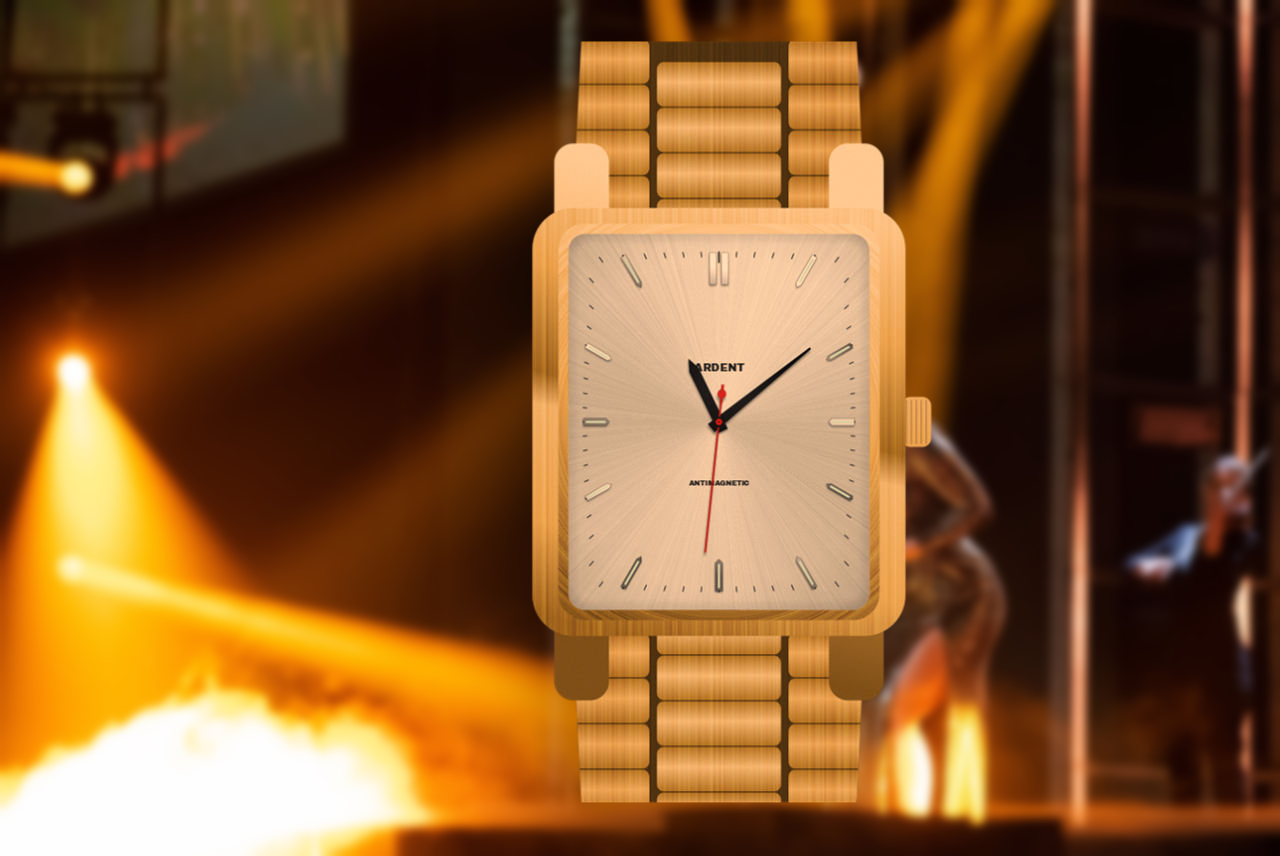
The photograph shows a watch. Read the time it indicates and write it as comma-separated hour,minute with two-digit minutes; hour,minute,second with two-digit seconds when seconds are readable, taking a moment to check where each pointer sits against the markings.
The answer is 11,08,31
